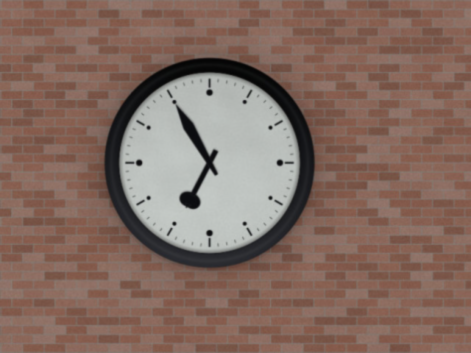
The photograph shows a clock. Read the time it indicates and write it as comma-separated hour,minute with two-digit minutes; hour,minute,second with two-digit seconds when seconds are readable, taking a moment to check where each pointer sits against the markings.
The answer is 6,55
